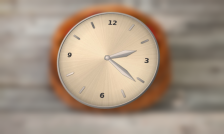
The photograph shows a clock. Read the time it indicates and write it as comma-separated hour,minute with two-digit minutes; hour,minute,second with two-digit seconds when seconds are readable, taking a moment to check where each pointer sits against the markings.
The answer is 2,21
